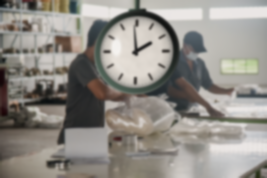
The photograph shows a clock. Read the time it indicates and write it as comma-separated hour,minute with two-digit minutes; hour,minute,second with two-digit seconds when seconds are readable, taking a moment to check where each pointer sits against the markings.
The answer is 1,59
